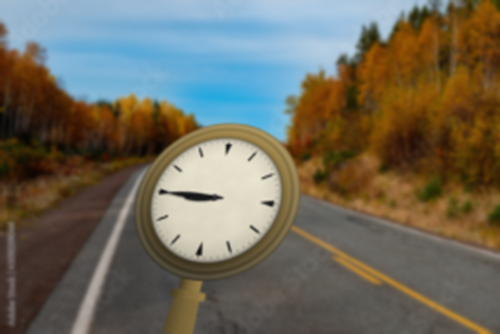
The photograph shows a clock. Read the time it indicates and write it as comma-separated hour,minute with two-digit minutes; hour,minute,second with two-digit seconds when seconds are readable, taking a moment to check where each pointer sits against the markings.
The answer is 8,45
